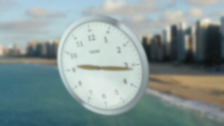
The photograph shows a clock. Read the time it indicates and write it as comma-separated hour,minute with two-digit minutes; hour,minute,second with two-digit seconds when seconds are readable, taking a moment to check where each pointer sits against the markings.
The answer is 9,16
